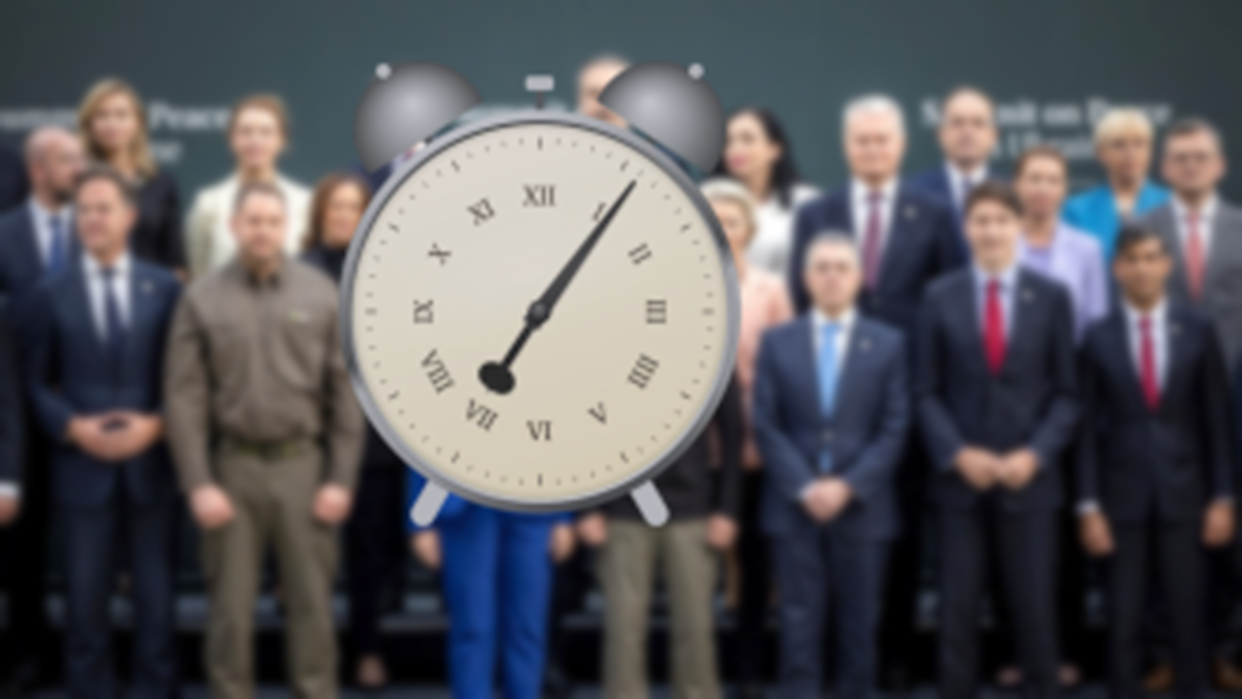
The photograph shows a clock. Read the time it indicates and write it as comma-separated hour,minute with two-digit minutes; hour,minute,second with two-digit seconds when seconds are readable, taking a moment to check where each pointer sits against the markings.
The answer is 7,06
